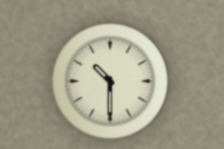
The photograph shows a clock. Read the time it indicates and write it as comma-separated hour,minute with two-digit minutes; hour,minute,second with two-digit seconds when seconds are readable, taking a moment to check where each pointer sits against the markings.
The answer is 10,30
